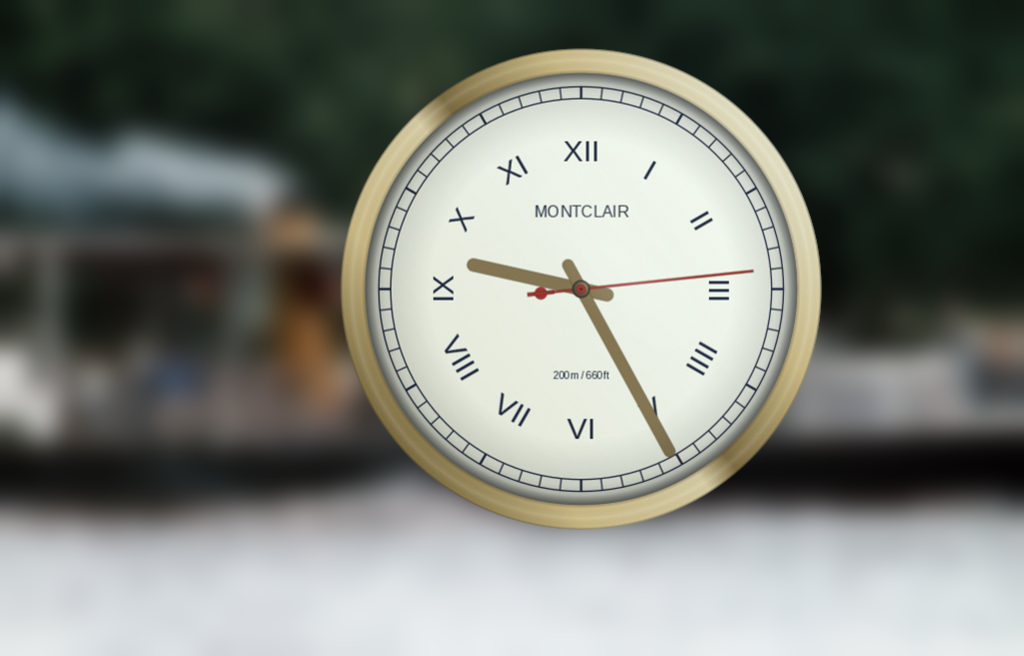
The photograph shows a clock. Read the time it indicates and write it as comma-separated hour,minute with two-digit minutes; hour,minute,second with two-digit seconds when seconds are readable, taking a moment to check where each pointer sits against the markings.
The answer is 9,25,14
